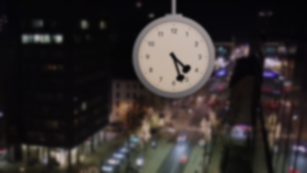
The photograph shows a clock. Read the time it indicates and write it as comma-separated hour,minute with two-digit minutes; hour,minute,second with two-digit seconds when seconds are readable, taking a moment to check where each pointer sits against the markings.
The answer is 4,27
